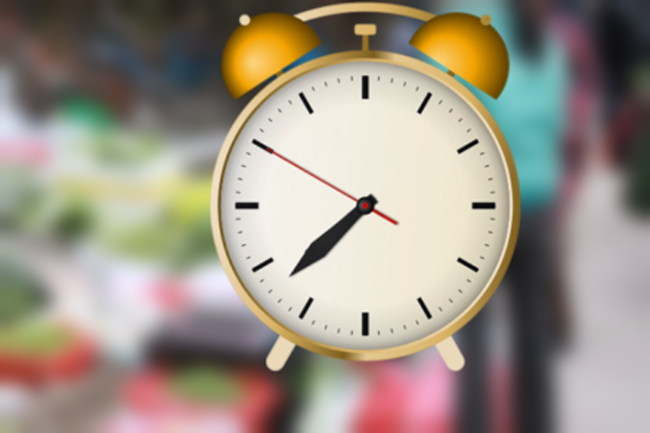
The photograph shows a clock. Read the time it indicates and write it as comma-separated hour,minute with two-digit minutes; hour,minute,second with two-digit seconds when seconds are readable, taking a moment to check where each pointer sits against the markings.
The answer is 7,37,50
